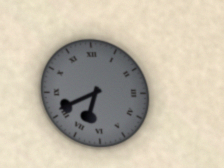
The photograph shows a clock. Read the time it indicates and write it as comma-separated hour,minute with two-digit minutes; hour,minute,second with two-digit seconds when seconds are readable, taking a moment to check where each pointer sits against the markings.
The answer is 6,41
